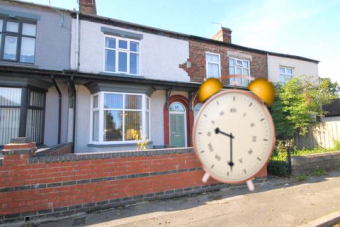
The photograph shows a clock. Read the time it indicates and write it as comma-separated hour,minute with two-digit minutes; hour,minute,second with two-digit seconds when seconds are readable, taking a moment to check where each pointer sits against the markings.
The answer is 9,29
